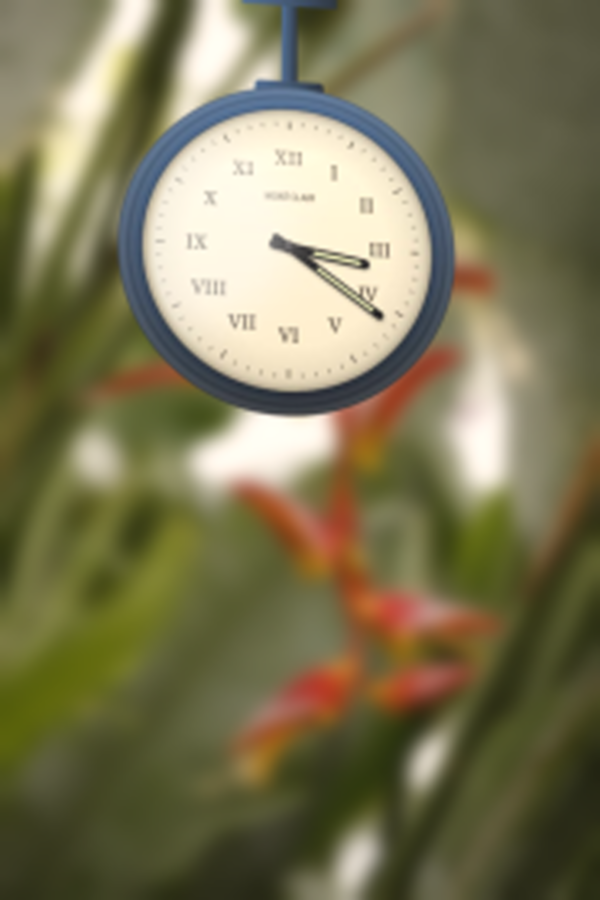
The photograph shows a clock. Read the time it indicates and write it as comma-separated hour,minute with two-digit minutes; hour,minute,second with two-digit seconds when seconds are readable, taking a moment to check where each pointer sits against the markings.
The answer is 3,21
